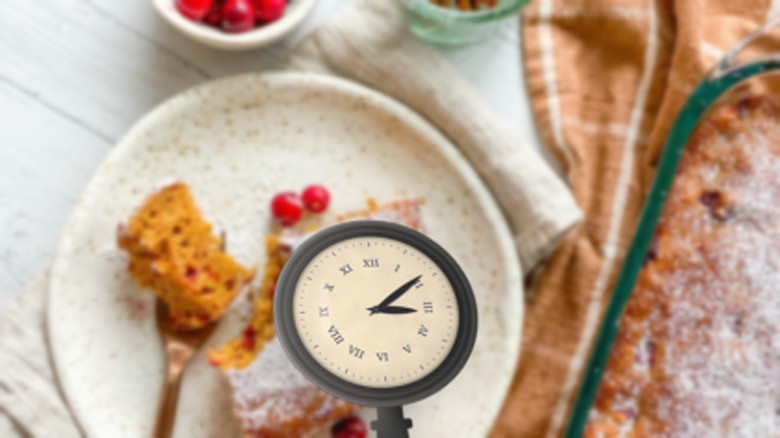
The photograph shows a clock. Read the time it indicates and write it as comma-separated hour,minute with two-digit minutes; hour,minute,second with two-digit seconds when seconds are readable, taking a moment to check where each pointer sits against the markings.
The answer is 3,09
